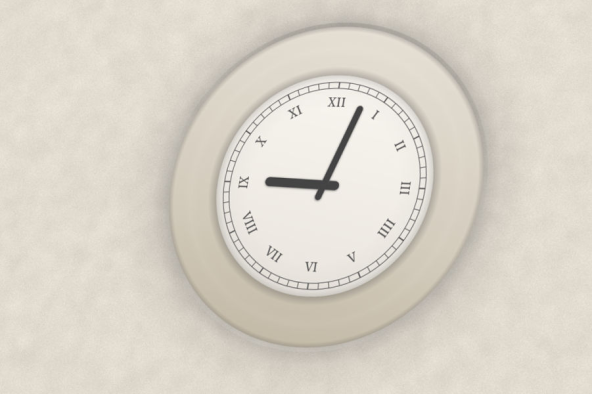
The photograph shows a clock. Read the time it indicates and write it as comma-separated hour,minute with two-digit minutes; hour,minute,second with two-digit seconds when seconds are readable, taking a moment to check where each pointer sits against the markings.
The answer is 9,03
